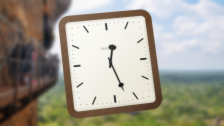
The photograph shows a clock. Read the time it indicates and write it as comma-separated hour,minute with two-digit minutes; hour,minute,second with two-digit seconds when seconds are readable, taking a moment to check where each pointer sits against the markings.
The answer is 12,27
